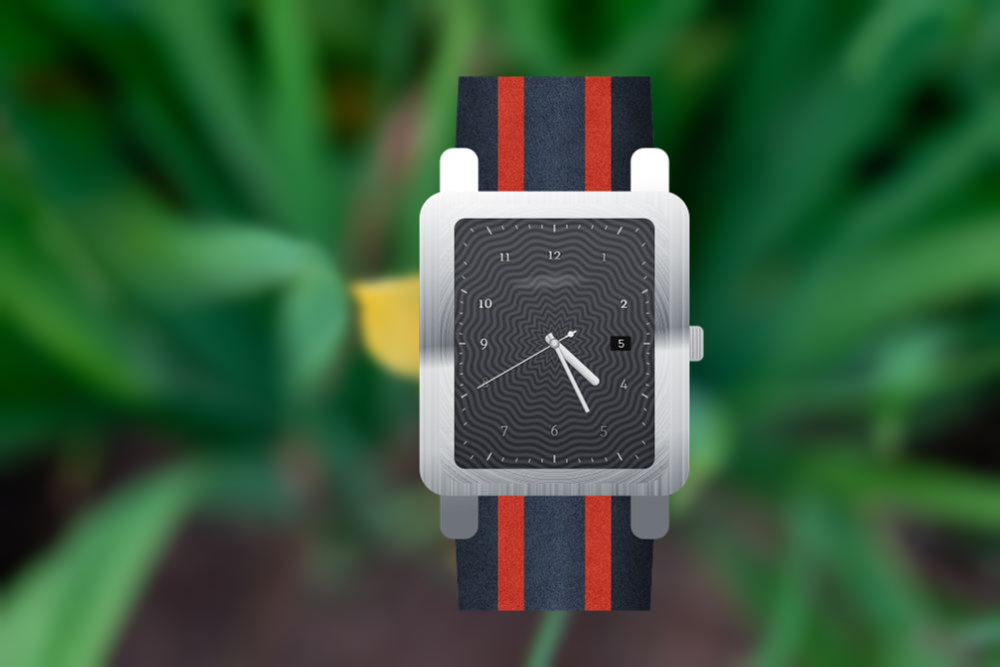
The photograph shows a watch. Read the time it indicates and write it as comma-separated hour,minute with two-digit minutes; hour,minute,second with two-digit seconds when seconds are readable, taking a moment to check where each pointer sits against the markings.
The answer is 4,25,40
